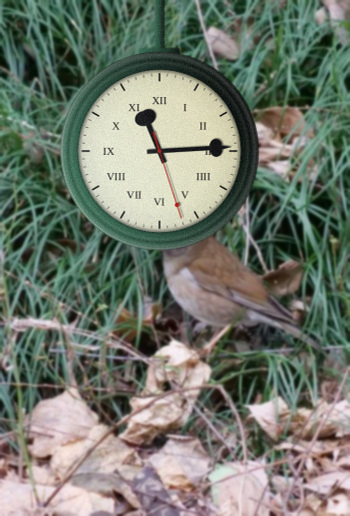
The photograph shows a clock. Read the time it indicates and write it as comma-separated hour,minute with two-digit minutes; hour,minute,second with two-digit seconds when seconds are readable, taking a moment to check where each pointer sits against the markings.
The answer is 11,14,27
